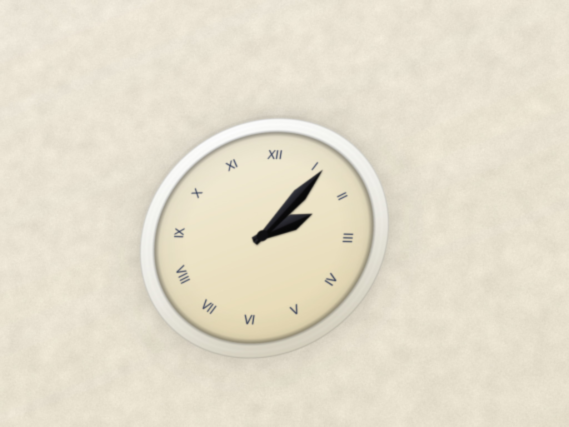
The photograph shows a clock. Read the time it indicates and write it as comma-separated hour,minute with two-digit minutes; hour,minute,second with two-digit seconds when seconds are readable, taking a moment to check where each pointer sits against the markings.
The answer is 2,06
